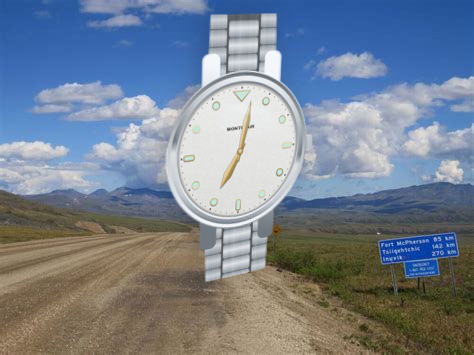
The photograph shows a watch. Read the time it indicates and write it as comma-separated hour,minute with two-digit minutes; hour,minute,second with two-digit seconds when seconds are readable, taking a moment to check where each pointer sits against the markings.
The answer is 7,02
